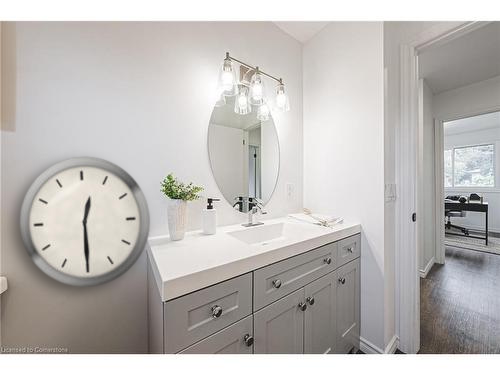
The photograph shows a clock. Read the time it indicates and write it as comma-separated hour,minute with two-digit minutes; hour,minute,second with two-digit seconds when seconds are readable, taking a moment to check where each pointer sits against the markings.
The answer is 12,30
